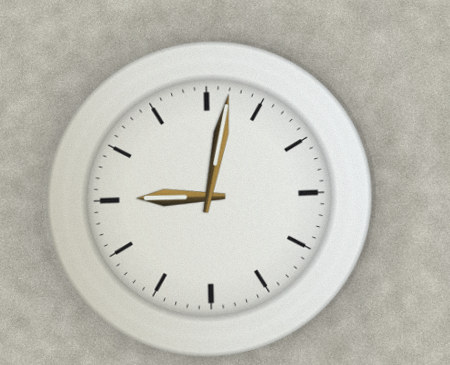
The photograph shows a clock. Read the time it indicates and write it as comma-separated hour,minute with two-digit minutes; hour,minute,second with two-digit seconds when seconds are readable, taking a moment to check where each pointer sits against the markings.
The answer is 9,02
